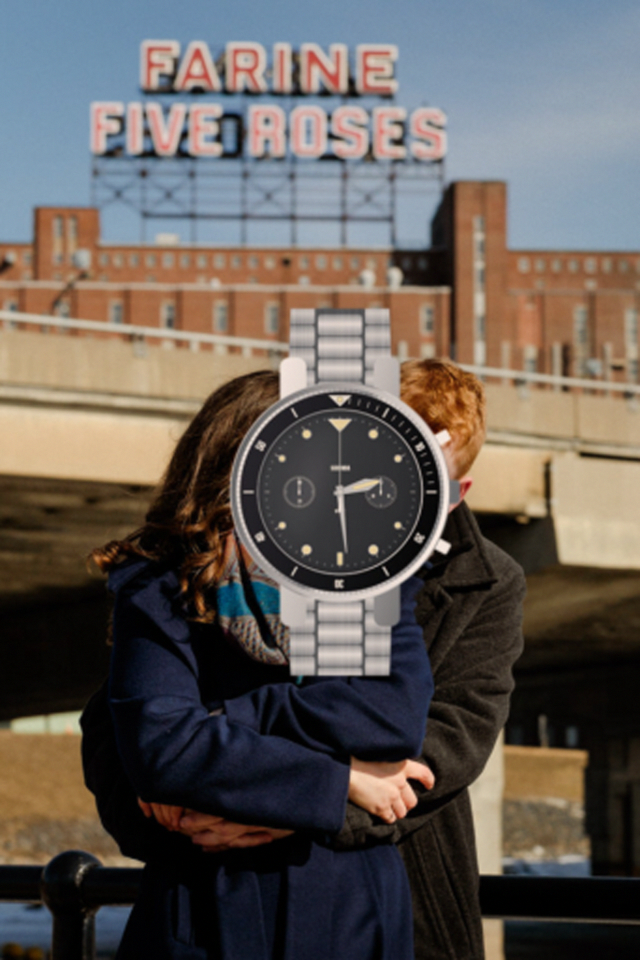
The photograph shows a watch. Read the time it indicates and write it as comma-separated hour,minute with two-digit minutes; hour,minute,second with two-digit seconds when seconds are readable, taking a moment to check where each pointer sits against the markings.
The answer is 2,29
